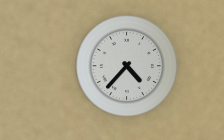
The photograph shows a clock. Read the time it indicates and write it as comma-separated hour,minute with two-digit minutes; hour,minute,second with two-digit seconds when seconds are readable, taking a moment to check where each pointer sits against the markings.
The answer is 4,37
